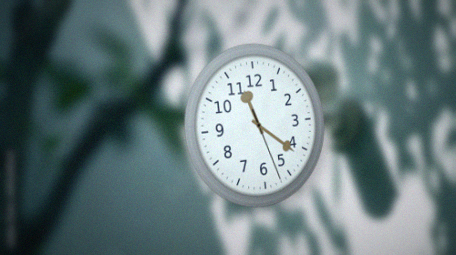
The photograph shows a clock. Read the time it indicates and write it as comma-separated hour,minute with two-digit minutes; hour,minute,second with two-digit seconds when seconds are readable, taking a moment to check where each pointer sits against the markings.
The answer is 11,21,27
